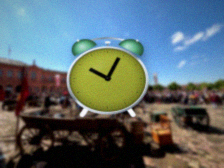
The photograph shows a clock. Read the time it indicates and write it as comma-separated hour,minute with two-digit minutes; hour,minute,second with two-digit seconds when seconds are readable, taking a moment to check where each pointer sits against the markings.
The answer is 10,04
